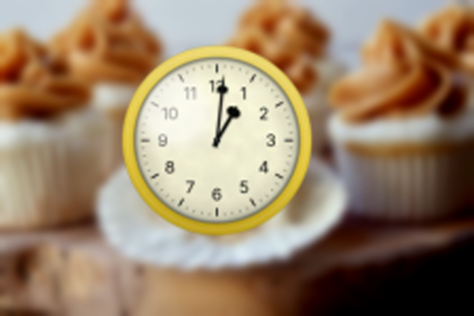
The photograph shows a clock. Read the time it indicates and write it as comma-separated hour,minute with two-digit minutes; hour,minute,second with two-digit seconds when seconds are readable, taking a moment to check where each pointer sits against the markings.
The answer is 1,01
